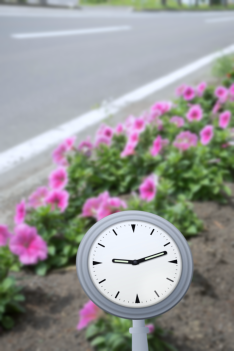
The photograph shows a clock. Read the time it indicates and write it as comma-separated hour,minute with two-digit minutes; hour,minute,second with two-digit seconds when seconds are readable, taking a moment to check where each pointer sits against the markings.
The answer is 9,12
